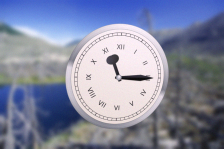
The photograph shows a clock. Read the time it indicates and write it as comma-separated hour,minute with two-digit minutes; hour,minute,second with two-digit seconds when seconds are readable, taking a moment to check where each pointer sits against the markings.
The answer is 11,15
